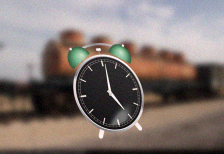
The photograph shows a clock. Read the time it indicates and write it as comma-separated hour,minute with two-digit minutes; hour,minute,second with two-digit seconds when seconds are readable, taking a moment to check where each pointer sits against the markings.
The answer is 5,01
